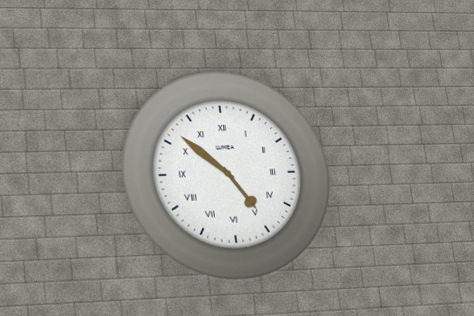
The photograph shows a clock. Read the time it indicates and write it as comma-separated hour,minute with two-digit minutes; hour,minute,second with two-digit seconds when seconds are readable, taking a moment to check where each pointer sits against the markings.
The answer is 4,52
